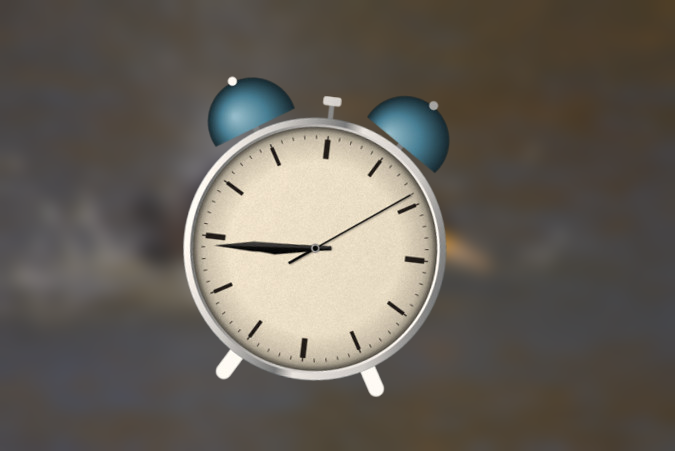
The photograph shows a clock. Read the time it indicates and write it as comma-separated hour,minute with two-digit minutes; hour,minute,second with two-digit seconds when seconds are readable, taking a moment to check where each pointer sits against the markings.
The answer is 8,44,09
